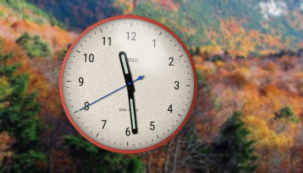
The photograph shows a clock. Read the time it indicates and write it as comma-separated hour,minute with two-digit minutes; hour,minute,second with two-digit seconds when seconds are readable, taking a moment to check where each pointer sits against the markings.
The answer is 11,28,40
